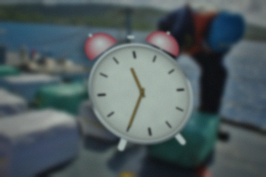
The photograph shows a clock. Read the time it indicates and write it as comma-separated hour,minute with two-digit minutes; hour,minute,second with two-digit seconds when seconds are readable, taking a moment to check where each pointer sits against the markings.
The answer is 11,35
